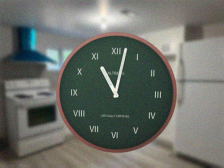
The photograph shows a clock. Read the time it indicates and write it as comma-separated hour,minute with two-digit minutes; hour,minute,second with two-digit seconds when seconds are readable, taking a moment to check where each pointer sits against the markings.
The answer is 11,02
